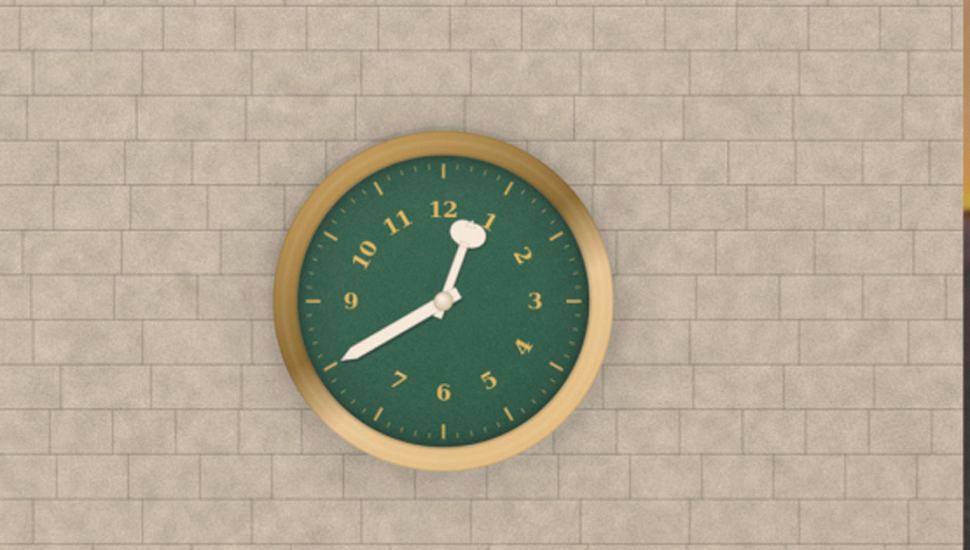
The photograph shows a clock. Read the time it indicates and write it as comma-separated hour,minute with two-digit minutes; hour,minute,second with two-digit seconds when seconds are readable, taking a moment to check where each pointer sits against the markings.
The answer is 12,40
